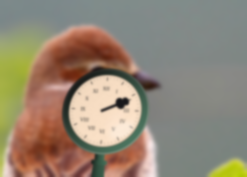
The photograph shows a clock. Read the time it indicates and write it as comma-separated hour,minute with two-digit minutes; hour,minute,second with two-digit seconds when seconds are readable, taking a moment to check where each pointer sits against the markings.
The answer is 2,11
